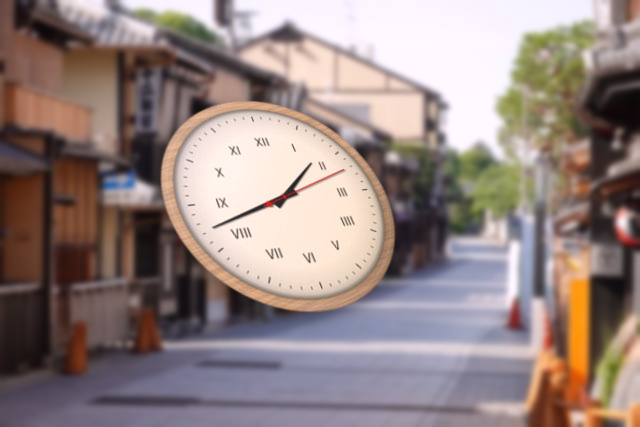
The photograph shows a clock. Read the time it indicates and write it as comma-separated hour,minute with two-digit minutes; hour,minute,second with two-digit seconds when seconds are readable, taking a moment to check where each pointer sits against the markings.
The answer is 1,42,12
